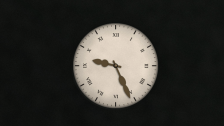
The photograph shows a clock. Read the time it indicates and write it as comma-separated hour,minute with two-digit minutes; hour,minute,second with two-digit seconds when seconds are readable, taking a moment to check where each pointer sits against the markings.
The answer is 9,26
